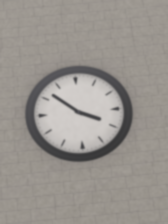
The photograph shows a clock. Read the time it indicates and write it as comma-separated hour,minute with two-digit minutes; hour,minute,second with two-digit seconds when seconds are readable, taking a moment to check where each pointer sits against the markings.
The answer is 3,52
